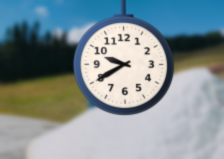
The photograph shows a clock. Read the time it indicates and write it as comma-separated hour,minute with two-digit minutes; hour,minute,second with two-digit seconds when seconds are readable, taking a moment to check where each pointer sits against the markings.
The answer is 9,40
